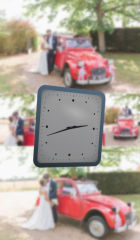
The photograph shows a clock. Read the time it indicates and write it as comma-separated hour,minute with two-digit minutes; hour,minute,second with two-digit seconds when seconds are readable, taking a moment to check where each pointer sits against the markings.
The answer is 2,42
